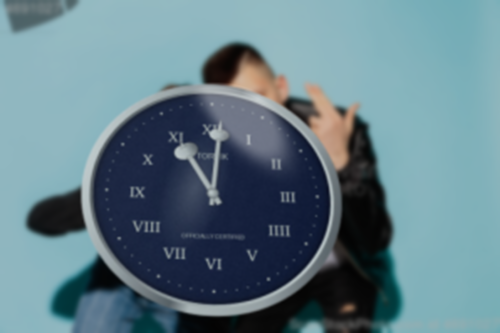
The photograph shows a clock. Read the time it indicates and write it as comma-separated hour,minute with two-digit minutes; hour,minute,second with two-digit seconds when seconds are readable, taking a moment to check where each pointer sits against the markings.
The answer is 11,01
